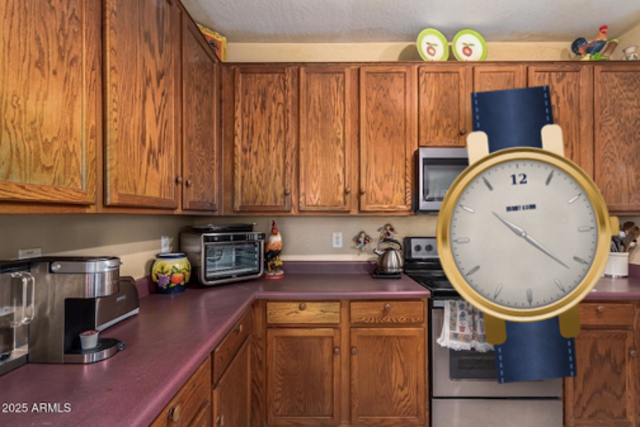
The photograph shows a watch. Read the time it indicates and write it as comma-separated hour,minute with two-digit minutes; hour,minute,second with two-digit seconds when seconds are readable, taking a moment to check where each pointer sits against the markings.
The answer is 10,22
